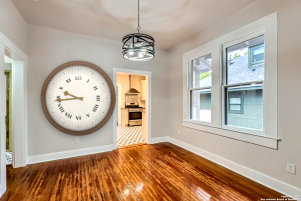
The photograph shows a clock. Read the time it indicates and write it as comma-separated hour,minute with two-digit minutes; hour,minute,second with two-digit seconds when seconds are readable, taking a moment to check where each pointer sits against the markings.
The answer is 9,44
